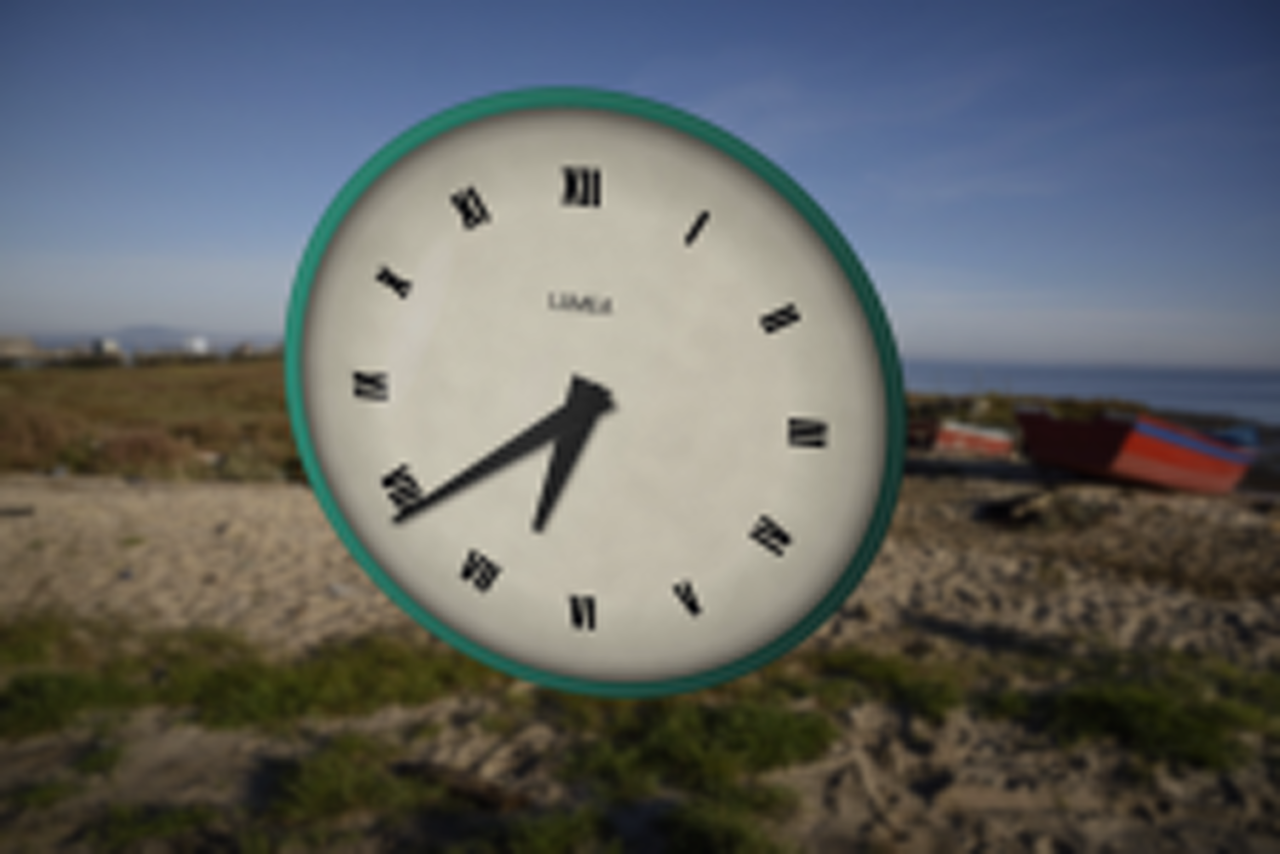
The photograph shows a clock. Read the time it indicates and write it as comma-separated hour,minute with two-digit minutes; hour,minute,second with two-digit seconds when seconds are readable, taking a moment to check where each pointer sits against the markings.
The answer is 6,39
